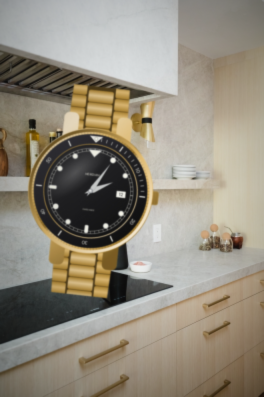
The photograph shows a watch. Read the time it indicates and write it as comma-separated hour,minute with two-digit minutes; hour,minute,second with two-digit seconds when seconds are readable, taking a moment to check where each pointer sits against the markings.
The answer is 2,05
